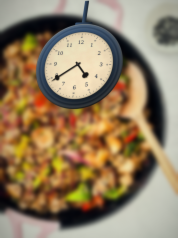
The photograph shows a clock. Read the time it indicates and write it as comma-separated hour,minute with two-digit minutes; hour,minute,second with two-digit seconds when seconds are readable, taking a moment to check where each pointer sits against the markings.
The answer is 4,39
